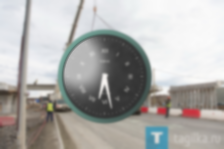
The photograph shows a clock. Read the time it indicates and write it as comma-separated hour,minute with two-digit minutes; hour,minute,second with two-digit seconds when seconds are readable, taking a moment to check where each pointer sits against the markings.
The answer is 6,28
